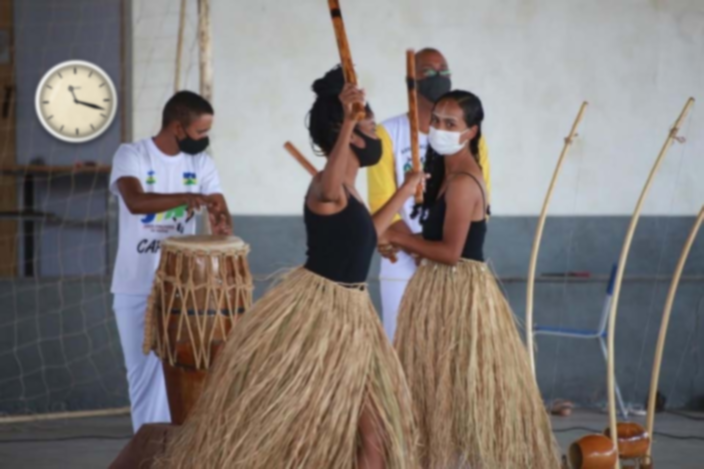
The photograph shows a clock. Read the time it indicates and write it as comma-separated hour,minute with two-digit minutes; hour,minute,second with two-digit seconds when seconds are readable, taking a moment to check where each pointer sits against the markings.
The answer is 11,18
